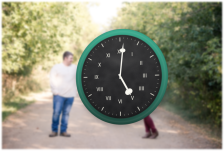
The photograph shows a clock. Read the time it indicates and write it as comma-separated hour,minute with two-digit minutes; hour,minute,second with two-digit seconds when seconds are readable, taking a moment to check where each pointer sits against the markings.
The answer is 5,01
